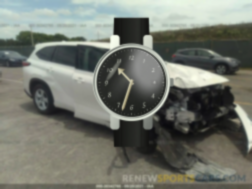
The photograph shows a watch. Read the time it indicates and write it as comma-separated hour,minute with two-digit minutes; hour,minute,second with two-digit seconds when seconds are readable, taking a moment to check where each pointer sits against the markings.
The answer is 10,33
